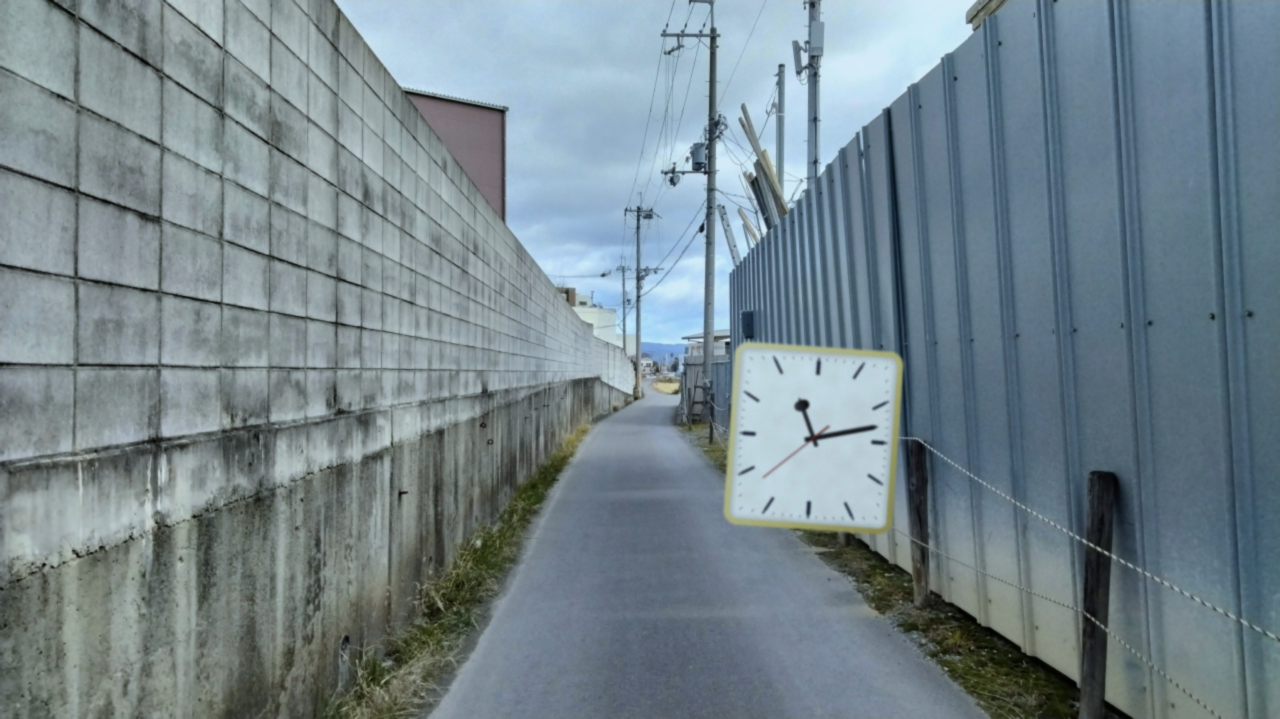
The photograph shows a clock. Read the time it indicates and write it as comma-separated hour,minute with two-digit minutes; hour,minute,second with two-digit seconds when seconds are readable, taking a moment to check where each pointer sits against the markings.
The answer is 11,12,38
